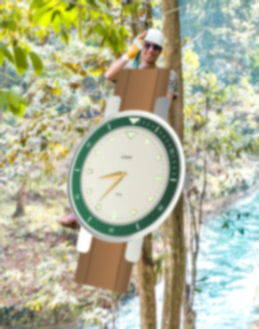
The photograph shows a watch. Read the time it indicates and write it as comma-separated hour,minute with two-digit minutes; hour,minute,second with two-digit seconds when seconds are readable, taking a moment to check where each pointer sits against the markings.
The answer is 8,36
